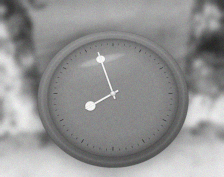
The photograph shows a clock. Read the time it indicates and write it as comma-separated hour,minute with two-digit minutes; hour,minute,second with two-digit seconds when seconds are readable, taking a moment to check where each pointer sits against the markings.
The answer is 7,57
